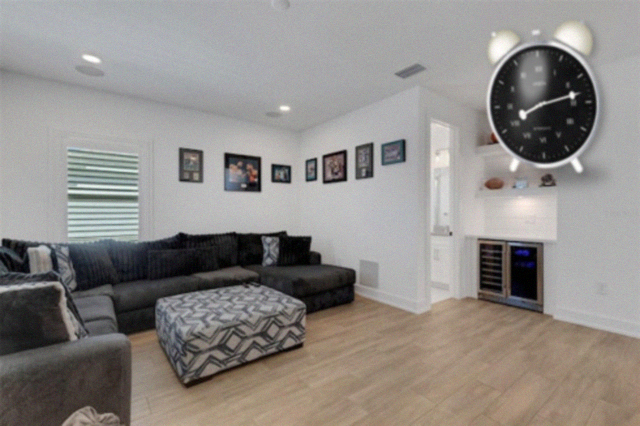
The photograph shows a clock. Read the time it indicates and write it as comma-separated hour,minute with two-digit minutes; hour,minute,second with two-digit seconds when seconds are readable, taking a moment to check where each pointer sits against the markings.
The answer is 8,13
